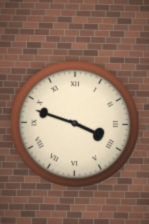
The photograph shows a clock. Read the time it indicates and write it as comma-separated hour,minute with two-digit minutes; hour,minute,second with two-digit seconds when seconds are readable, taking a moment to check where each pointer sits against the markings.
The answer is 3,48
